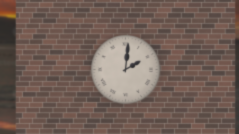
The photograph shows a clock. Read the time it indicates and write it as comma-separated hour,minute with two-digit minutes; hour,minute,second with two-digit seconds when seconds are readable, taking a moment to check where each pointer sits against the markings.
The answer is 2,01
